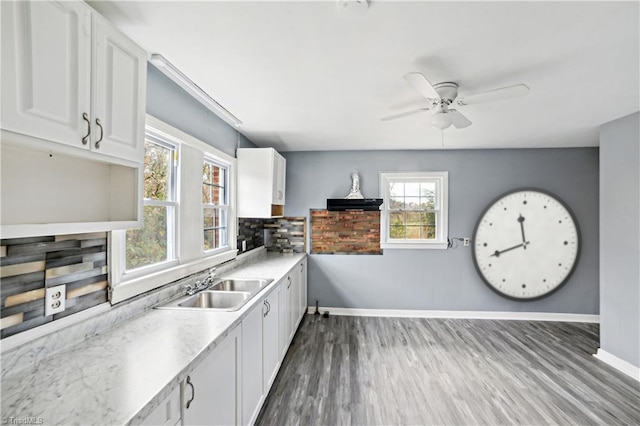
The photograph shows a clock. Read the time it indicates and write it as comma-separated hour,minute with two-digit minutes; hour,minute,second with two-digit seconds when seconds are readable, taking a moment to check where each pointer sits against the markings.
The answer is 11,42
